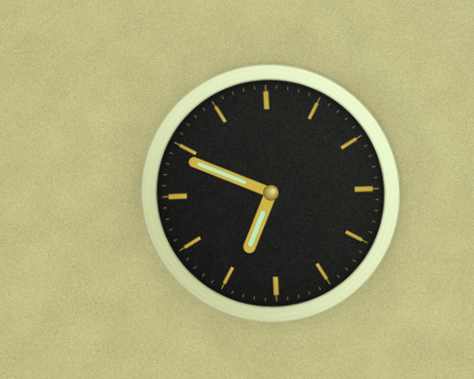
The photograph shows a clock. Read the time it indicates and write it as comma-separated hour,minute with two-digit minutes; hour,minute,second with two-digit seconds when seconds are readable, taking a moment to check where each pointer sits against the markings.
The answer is 6,49
